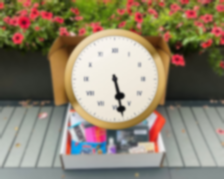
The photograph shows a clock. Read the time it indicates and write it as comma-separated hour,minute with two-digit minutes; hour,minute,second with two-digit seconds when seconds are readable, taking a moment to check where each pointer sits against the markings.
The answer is 5,28
